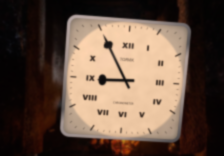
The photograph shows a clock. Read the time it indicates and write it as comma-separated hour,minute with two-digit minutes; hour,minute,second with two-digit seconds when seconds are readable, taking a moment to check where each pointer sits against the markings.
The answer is 8,55
